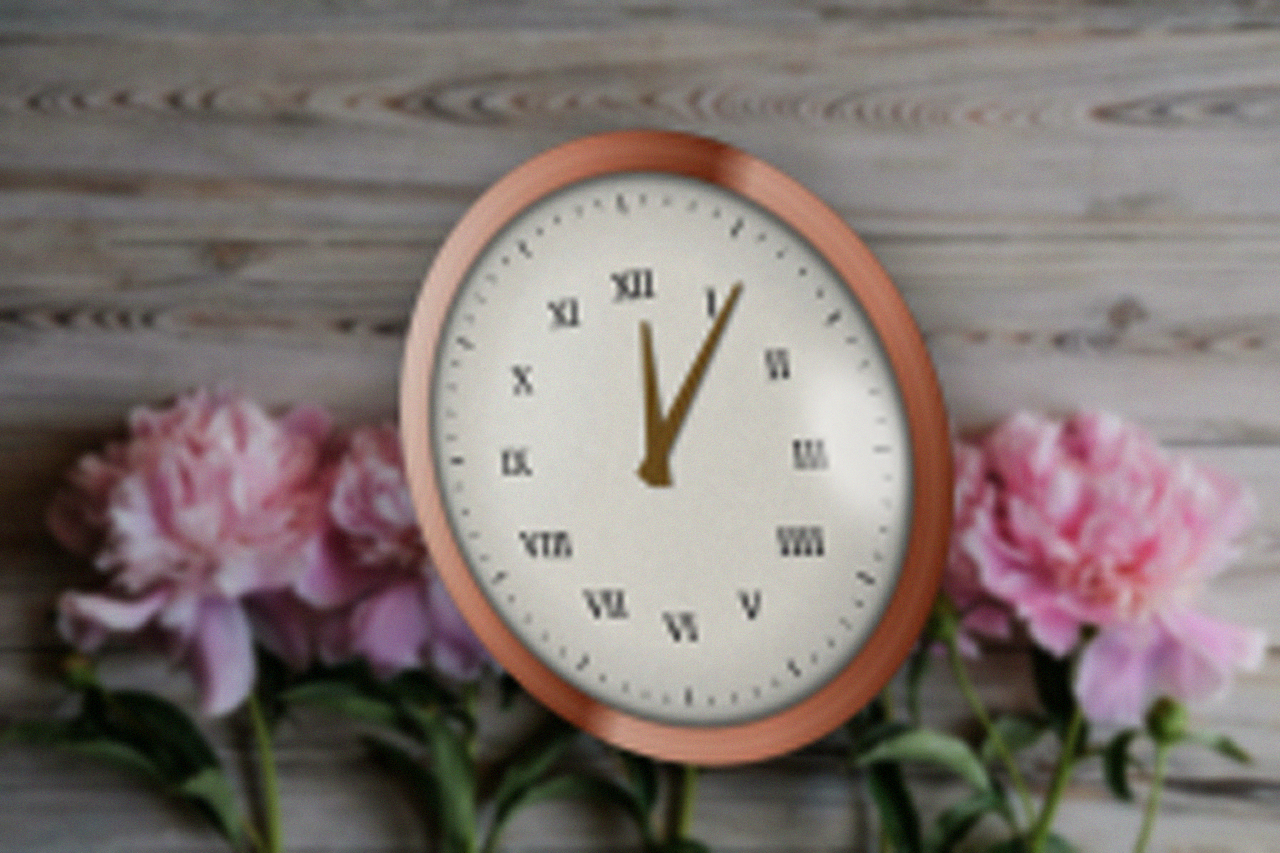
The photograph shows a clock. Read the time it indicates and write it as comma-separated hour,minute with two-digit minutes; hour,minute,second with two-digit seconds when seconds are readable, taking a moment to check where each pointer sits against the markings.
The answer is 12,06
